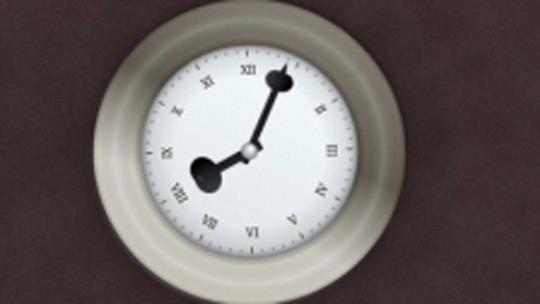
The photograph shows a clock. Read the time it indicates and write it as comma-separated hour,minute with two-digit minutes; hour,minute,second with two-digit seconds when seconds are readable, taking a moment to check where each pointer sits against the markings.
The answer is 8,04
